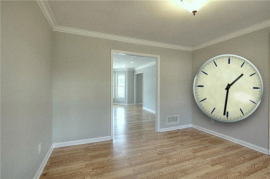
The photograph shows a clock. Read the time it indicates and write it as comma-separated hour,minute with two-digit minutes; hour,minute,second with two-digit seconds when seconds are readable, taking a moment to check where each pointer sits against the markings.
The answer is 1,31
